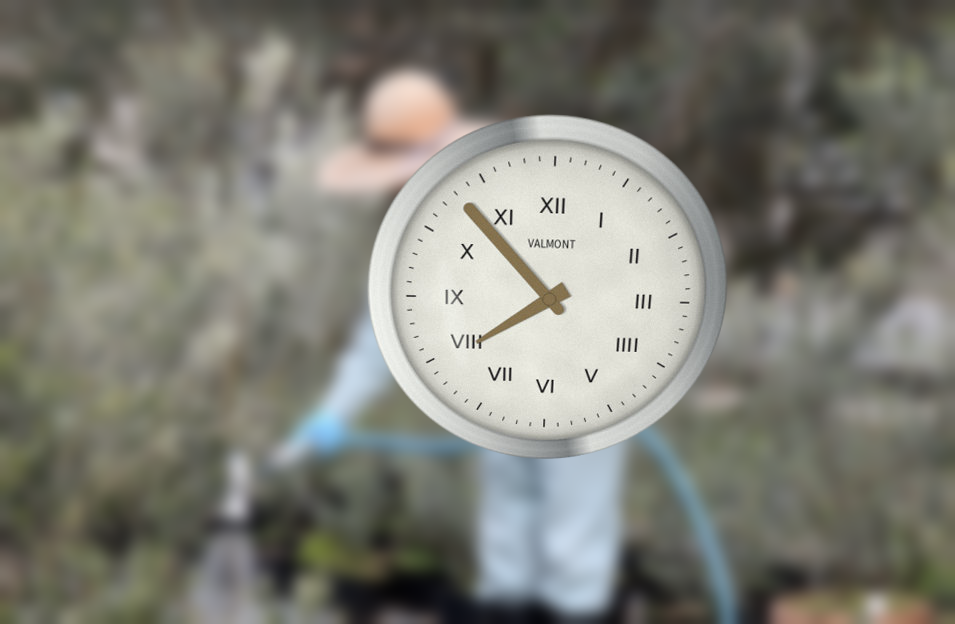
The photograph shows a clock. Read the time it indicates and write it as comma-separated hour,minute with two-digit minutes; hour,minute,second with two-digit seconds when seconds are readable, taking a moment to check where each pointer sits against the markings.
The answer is 7,53
